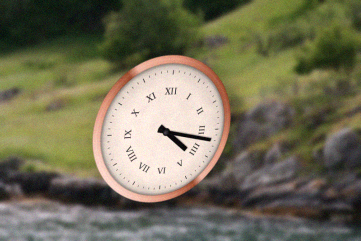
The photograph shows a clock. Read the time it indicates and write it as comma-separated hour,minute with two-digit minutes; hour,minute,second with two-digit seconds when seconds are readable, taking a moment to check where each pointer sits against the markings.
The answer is 4,17
